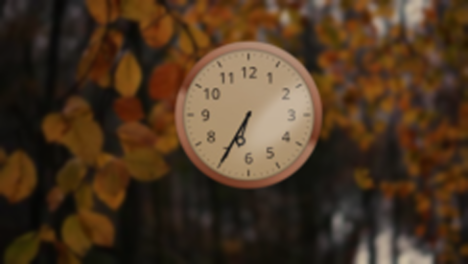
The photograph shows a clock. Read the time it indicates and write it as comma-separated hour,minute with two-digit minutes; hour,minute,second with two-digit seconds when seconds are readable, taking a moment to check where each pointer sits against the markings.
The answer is 6,35
